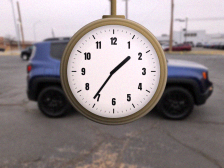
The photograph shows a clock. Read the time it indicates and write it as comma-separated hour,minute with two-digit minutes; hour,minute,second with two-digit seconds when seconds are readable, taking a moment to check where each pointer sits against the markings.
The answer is 1,36
